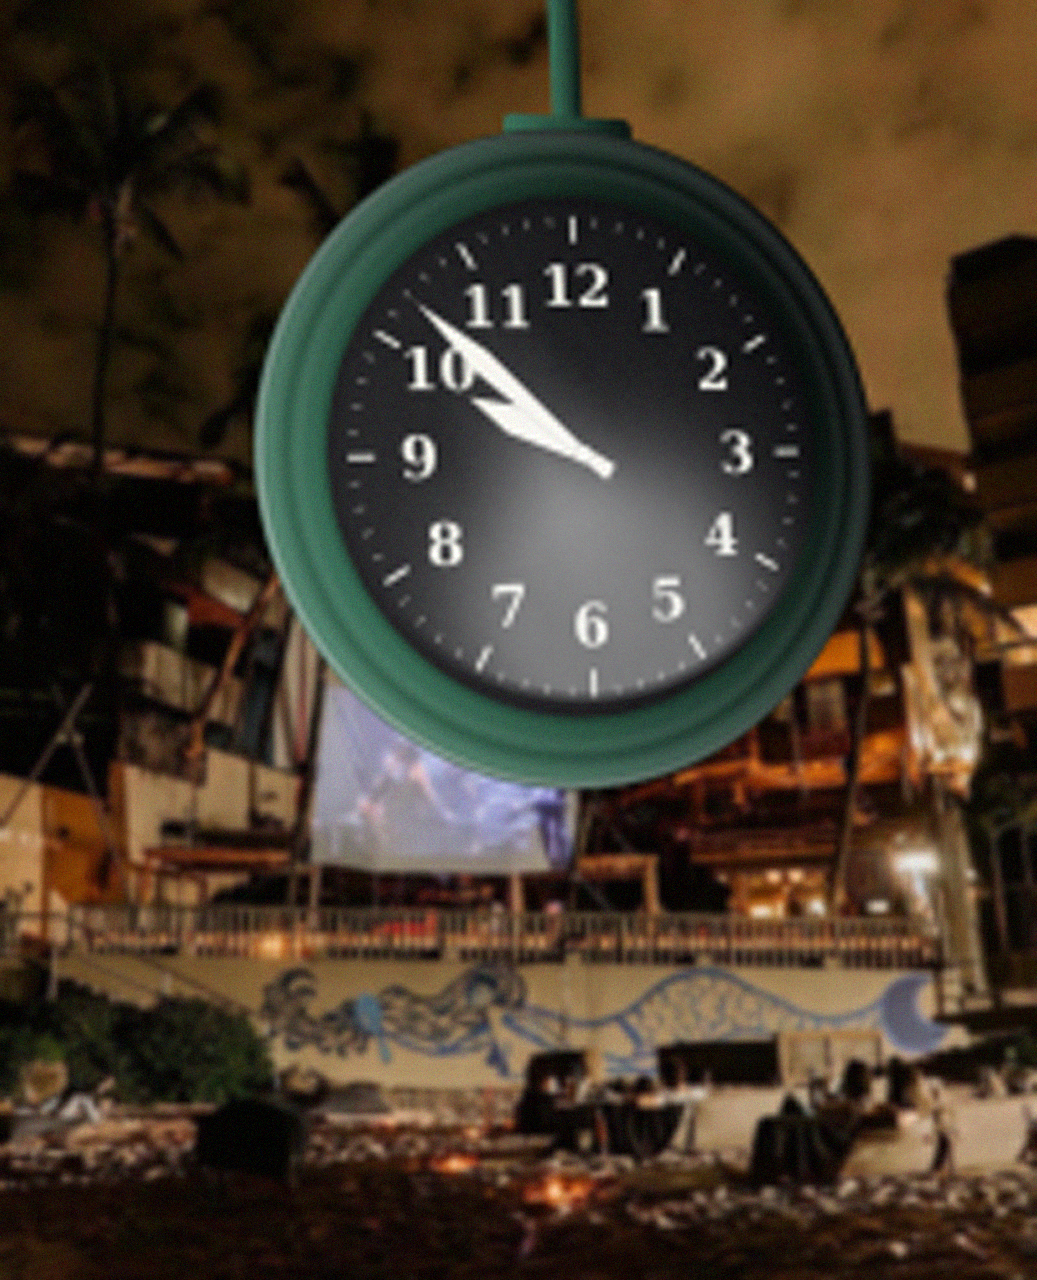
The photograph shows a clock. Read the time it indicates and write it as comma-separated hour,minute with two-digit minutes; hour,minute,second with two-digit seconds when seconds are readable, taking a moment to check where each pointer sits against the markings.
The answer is 9,52
